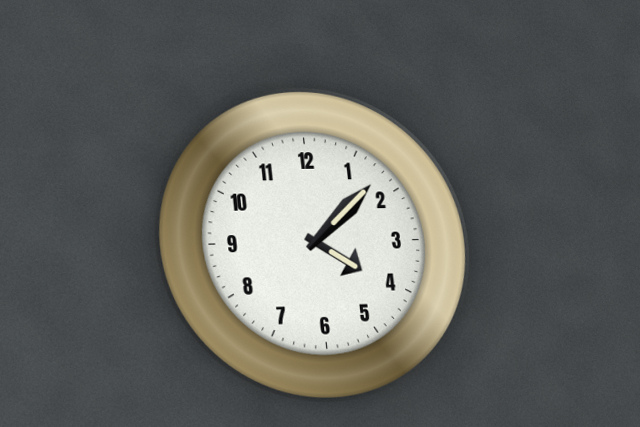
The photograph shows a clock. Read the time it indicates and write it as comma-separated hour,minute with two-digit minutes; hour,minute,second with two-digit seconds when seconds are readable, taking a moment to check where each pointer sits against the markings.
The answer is 4,08
